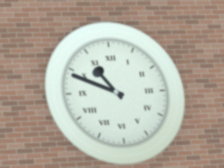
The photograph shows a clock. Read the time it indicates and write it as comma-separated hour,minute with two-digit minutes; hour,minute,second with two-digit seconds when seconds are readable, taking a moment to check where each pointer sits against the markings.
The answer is 10,49
